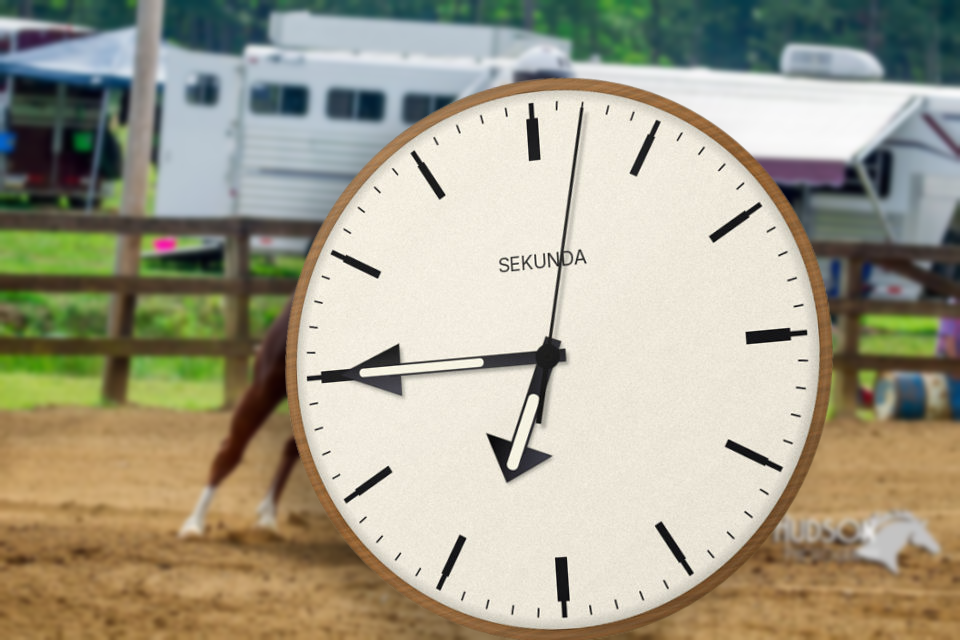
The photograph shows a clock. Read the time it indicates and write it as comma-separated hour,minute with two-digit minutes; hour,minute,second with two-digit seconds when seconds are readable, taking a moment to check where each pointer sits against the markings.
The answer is 6,45,02
